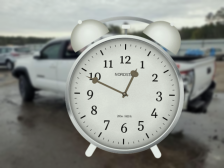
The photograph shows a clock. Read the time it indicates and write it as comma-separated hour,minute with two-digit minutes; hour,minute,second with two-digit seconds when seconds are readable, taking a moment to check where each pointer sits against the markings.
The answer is 12,49
